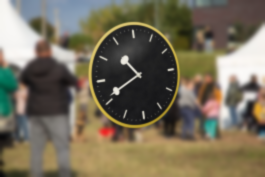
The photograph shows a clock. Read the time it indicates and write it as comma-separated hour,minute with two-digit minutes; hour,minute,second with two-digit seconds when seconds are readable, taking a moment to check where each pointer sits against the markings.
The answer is 10,41
